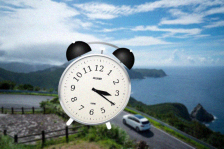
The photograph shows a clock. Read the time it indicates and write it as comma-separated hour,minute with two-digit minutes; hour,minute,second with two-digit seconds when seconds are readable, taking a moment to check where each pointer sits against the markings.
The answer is 3,20
